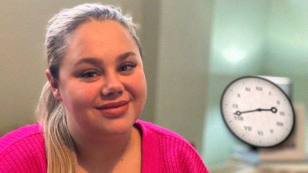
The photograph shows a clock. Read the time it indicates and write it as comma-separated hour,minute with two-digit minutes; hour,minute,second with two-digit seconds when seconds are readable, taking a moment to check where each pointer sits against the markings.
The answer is 2,42
